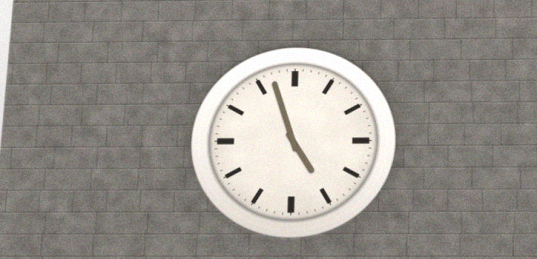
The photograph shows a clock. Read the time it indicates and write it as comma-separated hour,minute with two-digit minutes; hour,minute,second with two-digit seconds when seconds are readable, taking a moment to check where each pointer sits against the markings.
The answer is 4,57
